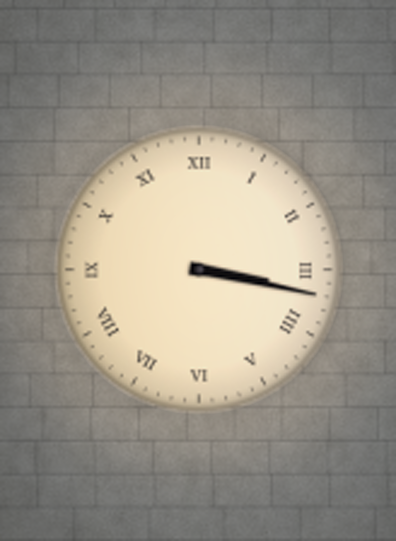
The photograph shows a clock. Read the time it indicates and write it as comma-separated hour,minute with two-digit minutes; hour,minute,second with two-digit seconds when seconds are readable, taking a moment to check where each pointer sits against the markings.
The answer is 3,17
